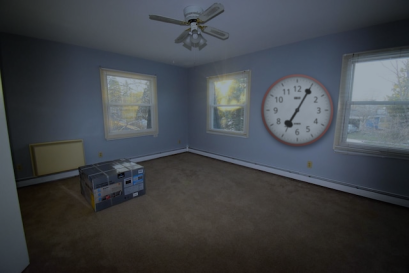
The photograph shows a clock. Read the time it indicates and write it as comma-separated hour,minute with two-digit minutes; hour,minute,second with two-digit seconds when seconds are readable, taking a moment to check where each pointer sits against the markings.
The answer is 7,05
